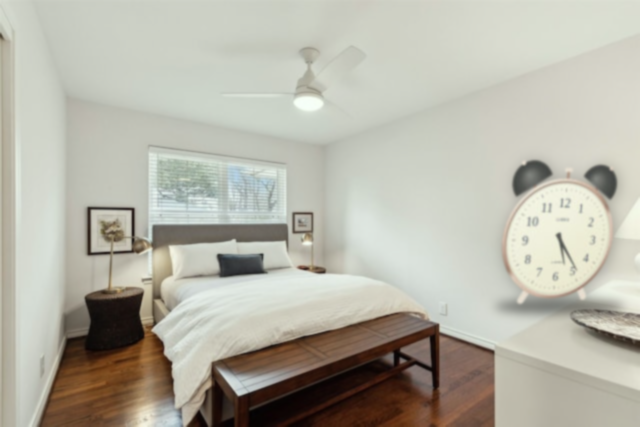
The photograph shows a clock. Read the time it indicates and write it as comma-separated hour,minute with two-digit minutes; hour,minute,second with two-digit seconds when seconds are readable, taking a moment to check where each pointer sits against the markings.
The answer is 5,24
